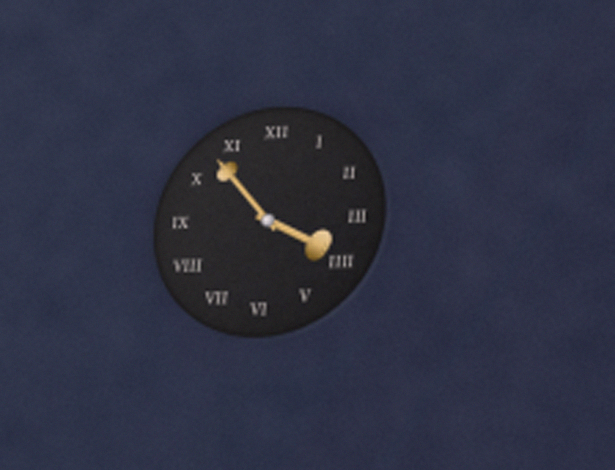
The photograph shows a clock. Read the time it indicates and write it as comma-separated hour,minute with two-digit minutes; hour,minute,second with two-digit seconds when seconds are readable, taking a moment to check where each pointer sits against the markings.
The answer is 3,53
